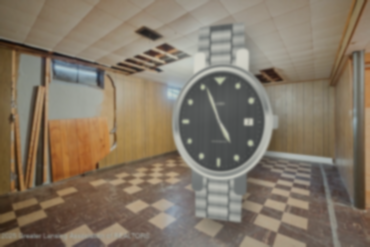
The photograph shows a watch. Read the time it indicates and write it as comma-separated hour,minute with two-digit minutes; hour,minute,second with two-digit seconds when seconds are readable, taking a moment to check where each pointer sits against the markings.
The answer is 4,56
